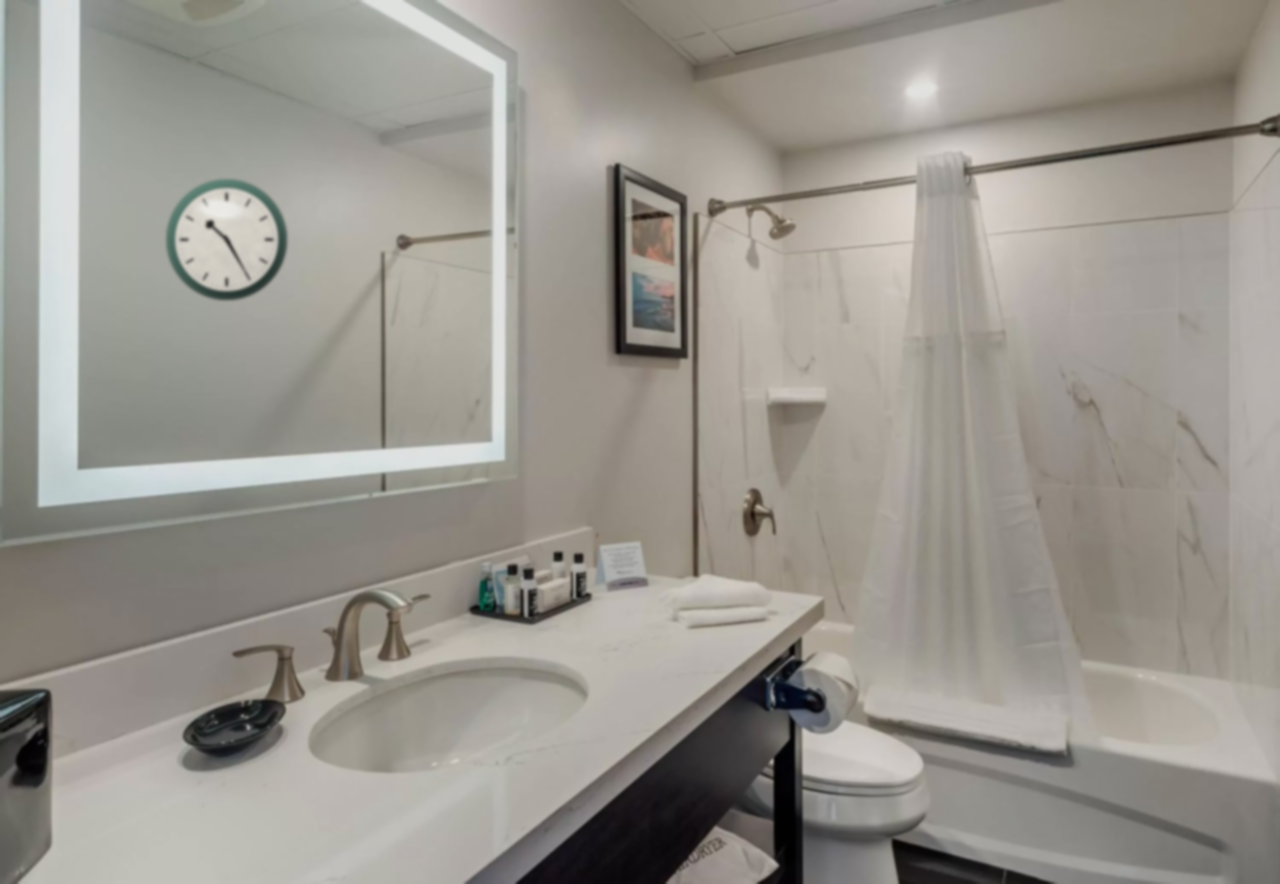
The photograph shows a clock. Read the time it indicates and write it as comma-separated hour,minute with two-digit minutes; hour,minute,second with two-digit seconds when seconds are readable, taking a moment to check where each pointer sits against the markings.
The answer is 10,25
